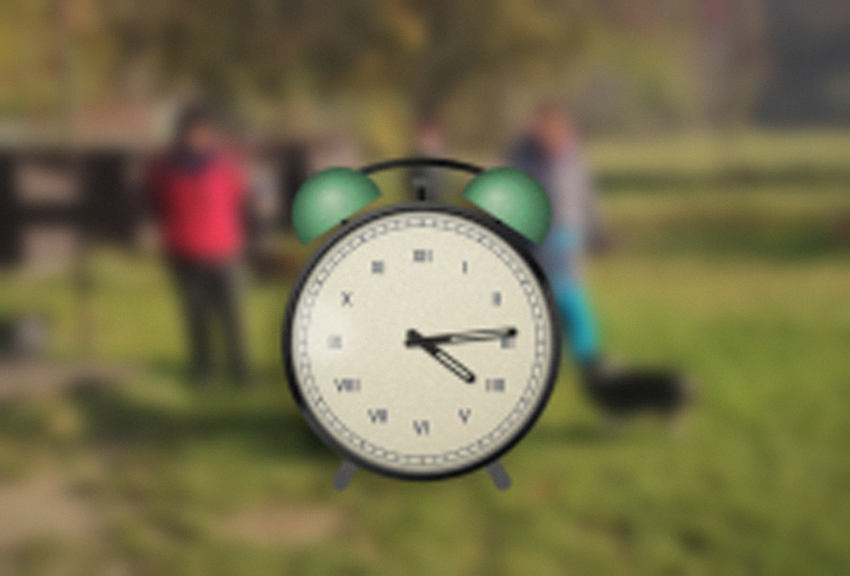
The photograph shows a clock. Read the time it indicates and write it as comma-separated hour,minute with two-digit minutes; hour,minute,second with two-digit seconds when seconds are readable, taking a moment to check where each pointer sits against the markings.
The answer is 4,14
